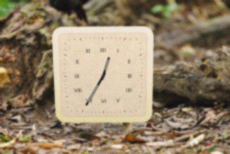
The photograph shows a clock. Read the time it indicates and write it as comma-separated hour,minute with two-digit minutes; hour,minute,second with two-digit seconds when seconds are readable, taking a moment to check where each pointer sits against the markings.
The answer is 12,35
